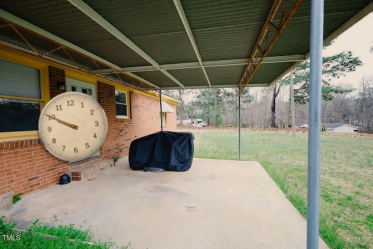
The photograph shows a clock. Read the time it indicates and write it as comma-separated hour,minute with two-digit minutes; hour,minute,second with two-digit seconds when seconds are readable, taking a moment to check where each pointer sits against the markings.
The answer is 9,50
